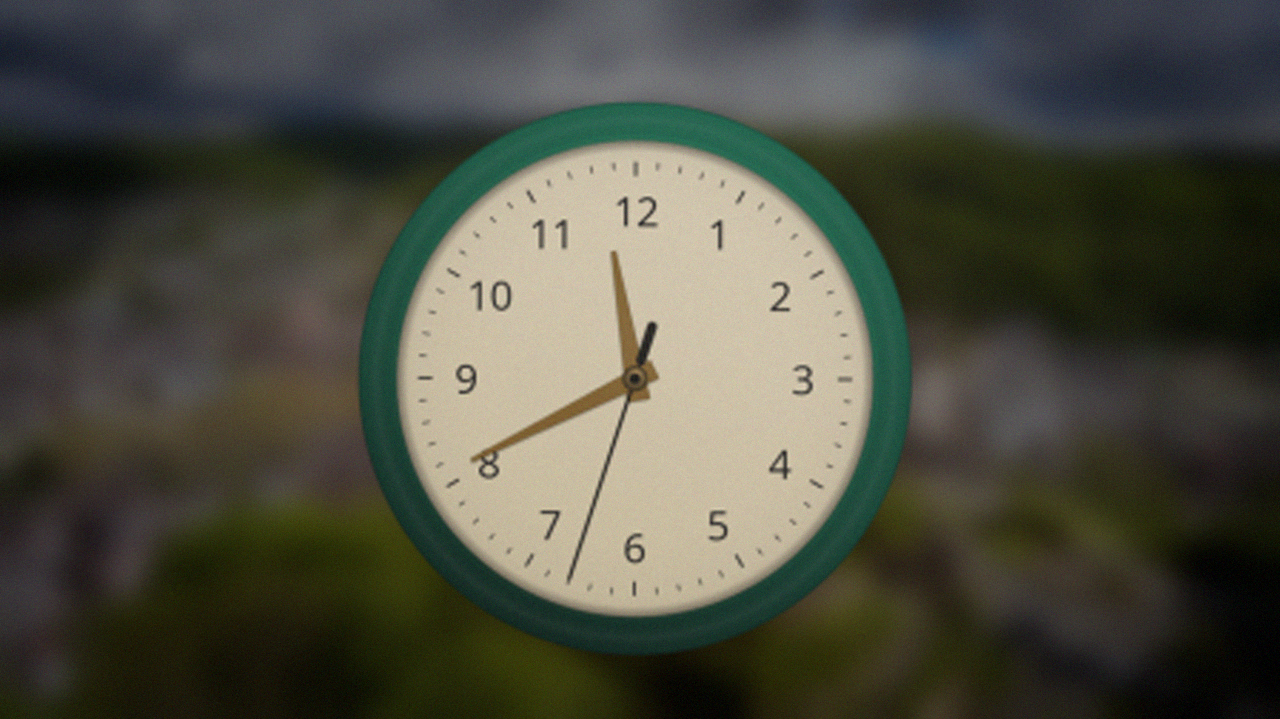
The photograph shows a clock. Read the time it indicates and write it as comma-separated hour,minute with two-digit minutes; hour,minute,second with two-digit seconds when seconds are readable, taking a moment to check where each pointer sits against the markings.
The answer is 11,40,33
